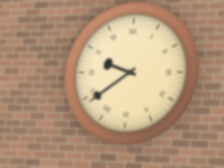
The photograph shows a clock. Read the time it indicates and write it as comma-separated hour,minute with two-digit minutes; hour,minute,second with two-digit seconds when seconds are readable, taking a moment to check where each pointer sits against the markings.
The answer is 9,39
